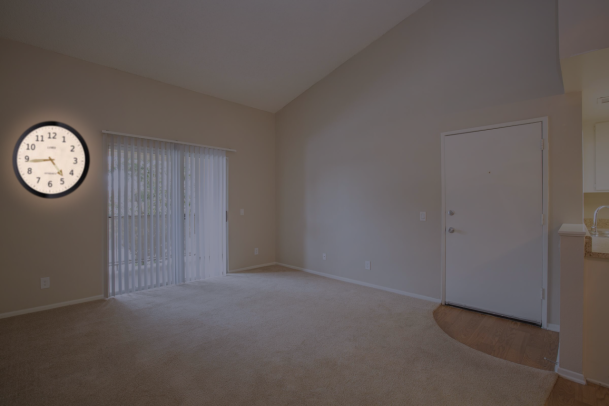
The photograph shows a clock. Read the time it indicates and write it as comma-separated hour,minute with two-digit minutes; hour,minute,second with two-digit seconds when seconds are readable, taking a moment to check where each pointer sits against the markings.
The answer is 4,44
